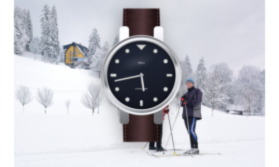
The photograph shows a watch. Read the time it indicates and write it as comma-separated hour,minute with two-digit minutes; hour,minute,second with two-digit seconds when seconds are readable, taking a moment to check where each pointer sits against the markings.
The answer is 5,43
